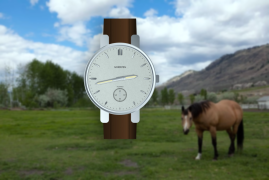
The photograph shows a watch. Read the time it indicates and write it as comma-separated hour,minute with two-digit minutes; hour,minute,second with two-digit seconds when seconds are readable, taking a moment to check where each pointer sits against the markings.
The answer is 2,43
